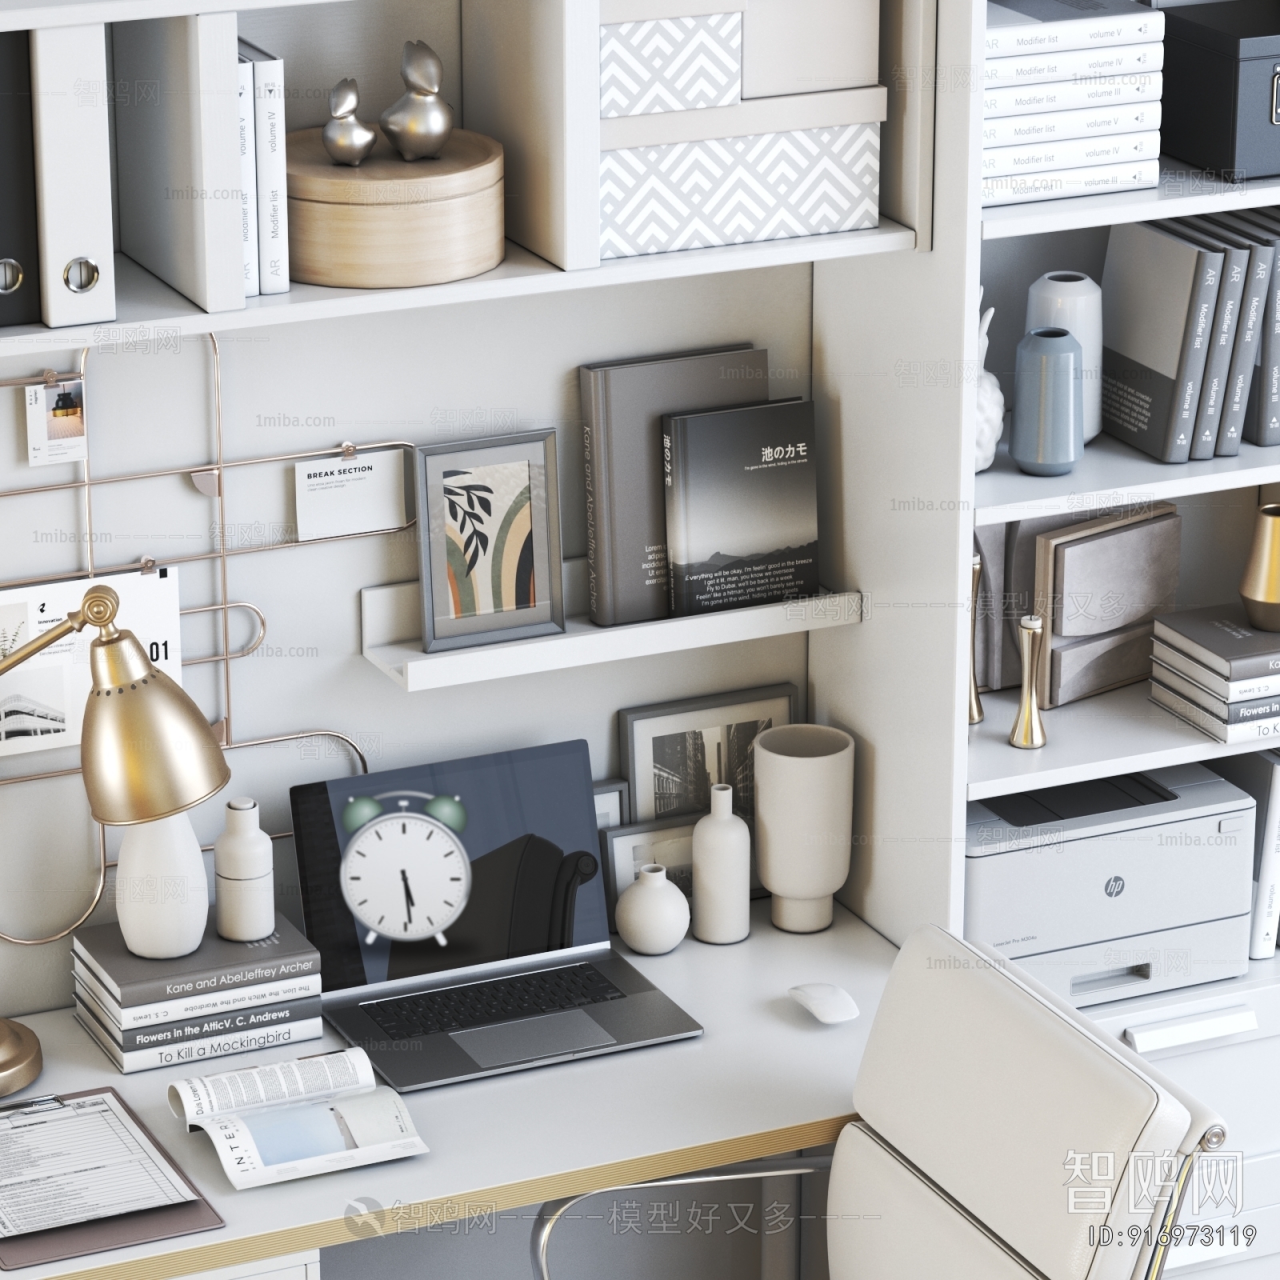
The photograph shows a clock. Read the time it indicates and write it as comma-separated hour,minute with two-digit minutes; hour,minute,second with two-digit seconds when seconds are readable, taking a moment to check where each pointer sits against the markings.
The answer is 5,29
